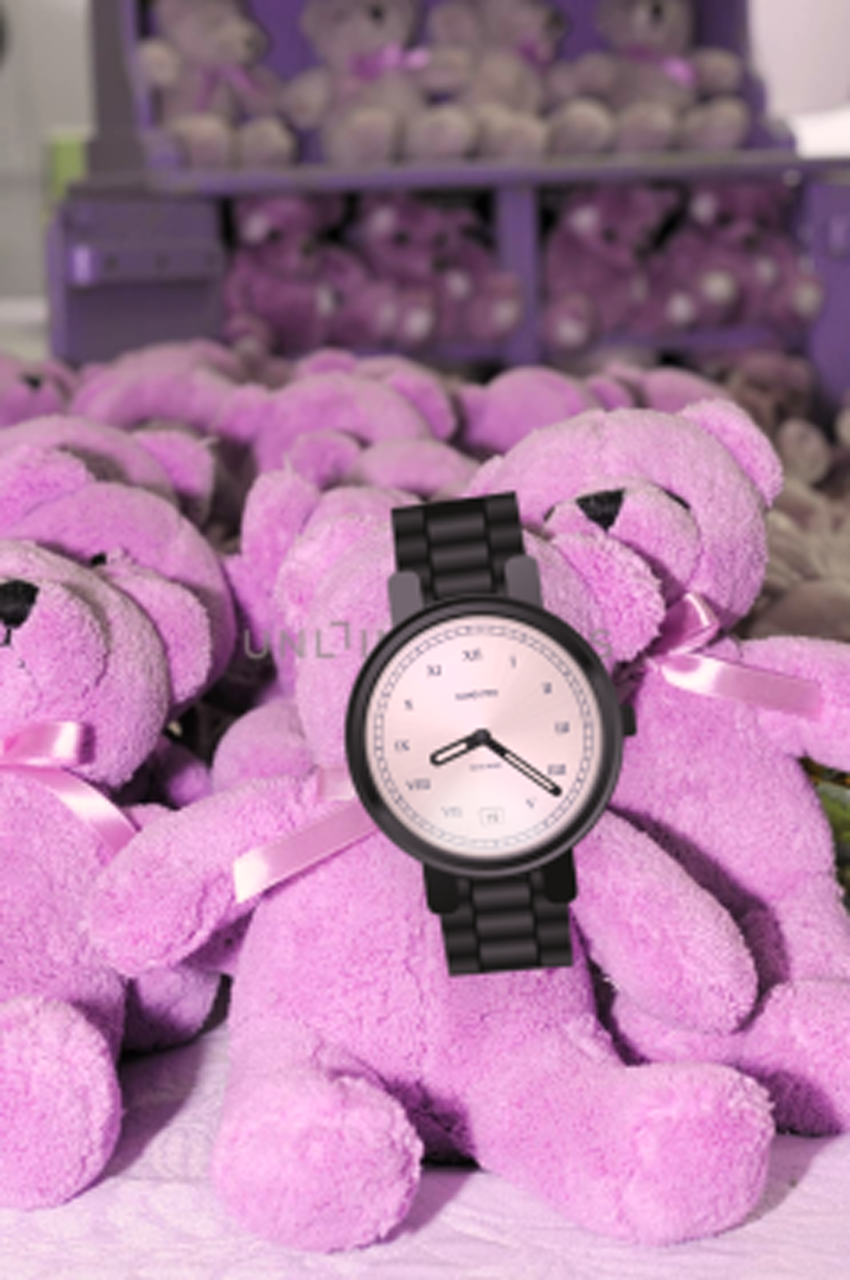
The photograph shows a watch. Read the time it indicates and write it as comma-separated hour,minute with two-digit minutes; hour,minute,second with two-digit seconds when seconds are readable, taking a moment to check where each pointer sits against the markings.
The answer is 8,22
